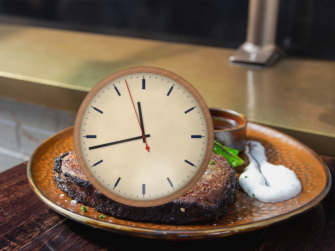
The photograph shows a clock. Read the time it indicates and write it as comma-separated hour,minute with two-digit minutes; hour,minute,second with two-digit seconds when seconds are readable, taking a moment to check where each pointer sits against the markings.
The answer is 11,42,57
